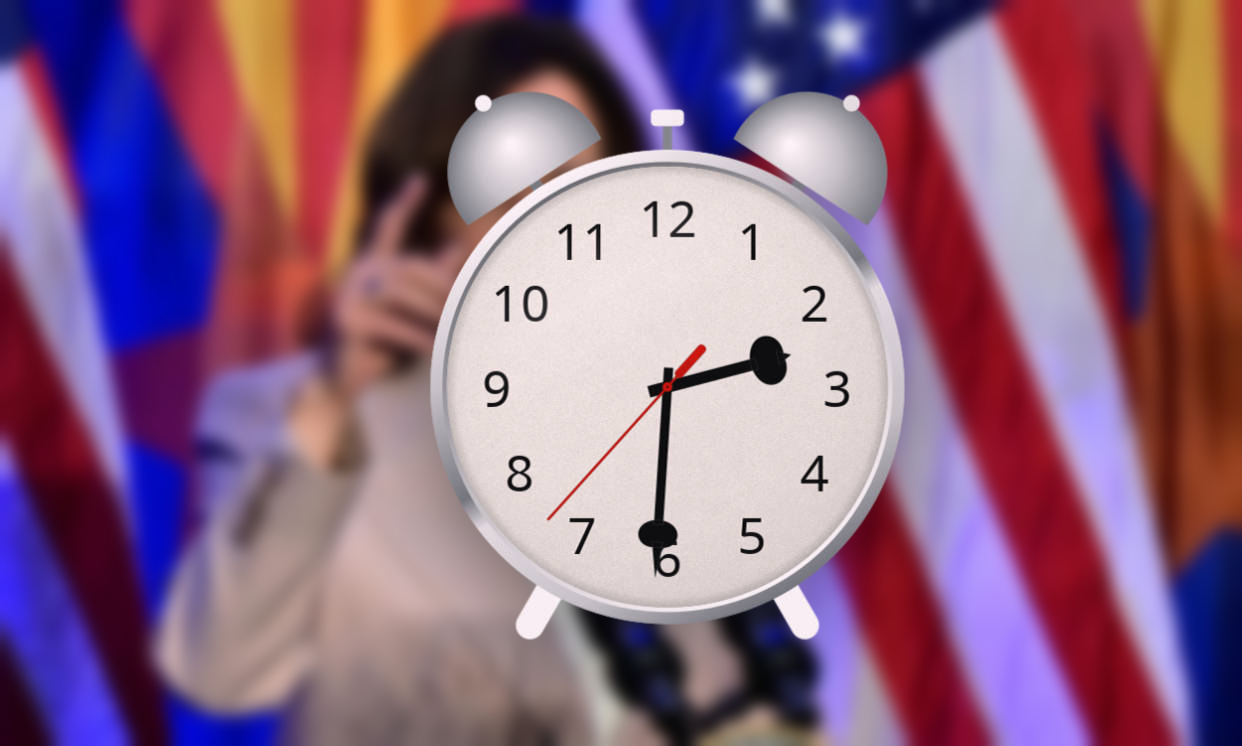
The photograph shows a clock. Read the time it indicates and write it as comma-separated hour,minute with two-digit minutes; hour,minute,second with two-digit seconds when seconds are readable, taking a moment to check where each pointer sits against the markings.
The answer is 2,30,37
